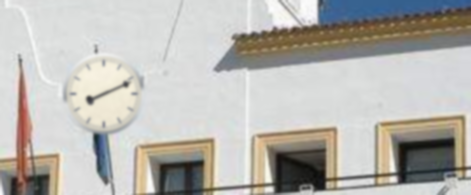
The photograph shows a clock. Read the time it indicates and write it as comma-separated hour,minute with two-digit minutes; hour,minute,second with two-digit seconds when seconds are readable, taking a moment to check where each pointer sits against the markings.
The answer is 8,11
